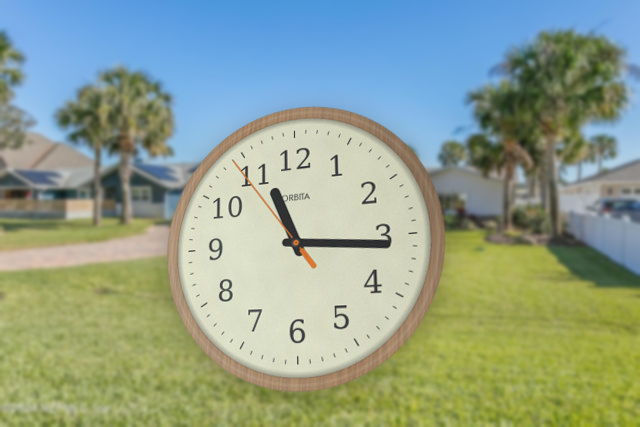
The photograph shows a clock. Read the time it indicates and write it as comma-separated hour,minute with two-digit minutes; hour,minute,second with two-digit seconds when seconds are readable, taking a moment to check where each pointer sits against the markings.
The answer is 11,15,54
